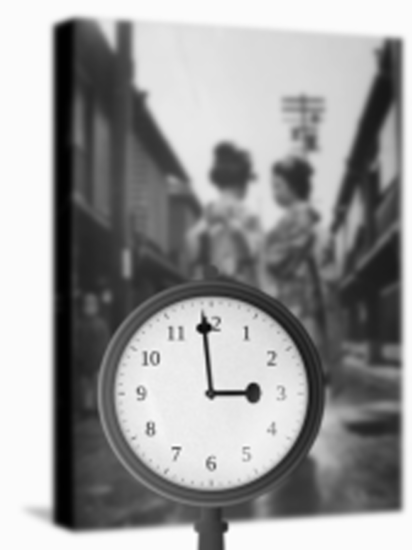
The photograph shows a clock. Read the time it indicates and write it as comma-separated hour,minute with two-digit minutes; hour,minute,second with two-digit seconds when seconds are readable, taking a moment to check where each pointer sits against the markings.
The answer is 2,59
